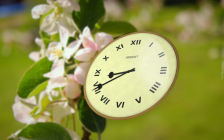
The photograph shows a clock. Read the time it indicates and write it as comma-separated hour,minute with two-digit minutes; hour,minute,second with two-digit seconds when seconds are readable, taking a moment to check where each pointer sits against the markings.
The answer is 8,40
